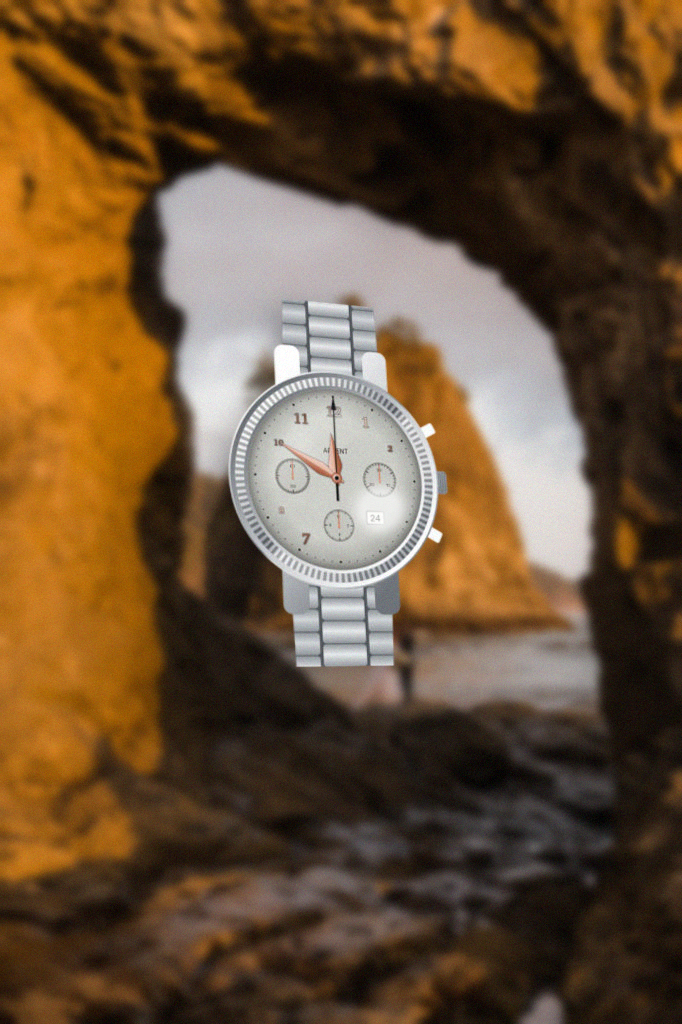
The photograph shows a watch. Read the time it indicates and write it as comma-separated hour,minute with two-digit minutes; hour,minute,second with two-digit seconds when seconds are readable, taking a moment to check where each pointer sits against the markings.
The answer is 11,50
